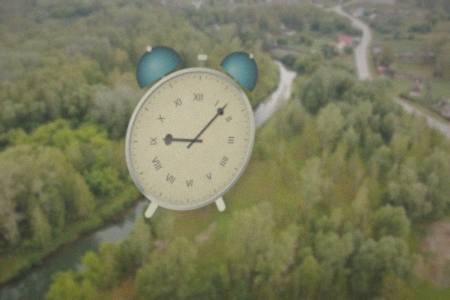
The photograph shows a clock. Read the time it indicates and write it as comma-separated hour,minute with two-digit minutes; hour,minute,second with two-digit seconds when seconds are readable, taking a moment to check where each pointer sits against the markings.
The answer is 9,07
